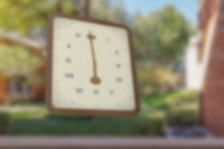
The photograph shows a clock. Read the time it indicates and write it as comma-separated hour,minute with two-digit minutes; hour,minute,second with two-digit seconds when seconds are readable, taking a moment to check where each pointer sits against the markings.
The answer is 5,59
